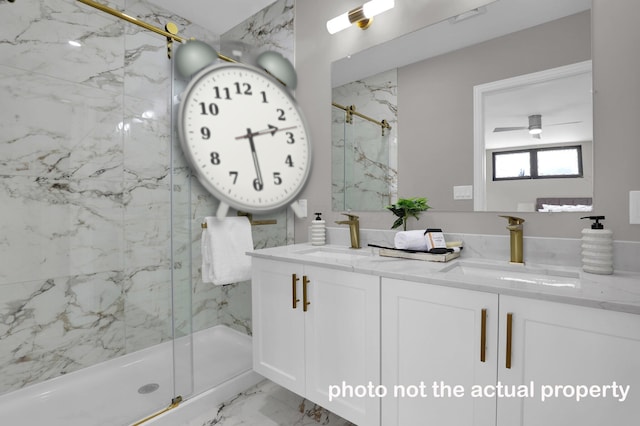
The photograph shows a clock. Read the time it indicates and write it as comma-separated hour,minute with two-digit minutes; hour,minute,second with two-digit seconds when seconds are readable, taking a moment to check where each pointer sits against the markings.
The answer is 2,29,13
